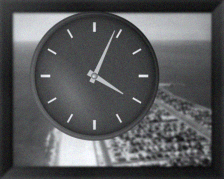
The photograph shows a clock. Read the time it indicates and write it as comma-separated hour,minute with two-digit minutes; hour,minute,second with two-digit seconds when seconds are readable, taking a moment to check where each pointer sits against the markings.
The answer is 4,04
